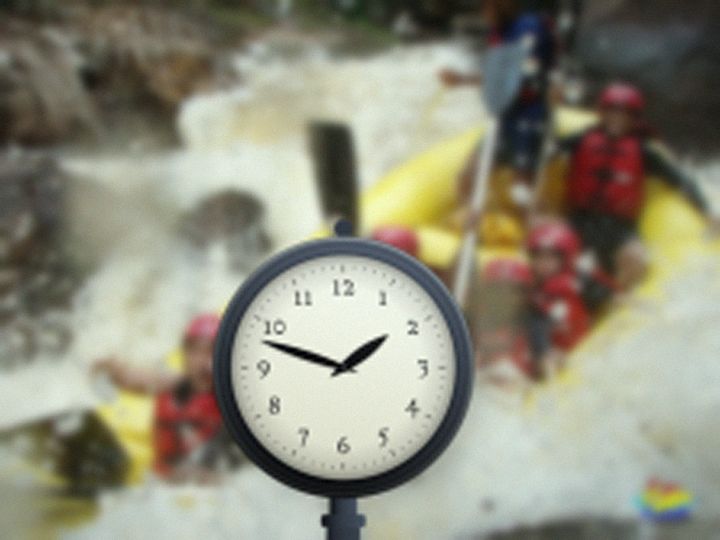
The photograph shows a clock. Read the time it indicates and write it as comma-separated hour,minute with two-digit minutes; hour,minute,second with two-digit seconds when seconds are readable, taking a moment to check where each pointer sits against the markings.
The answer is 1,48
